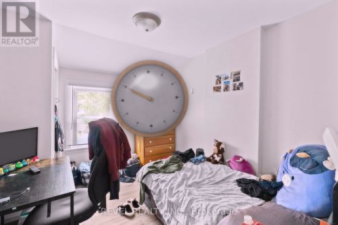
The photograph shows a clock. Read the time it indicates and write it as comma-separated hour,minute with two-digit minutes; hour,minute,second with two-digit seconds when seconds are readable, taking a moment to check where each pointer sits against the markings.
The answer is 9,50
